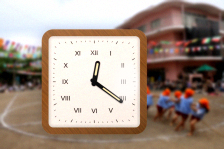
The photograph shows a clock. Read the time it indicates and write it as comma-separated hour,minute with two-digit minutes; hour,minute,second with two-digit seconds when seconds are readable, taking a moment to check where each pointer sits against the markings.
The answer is 12,21
